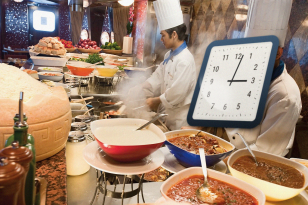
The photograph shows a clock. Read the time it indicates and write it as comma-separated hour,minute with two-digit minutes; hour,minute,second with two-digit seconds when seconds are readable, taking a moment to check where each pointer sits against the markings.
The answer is 3,02
